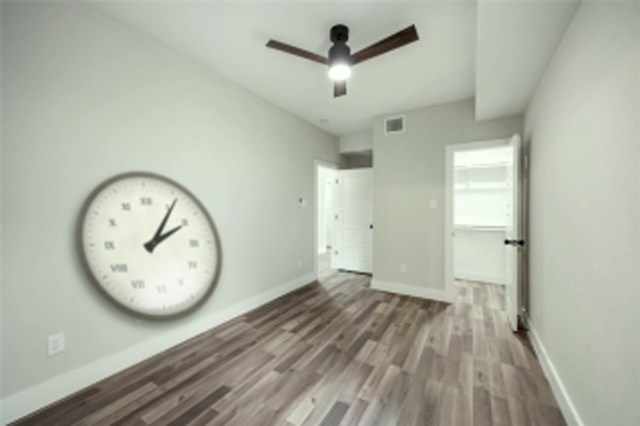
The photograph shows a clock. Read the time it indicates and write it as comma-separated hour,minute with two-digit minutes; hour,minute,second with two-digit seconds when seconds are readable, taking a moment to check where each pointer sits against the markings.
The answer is 2,06
